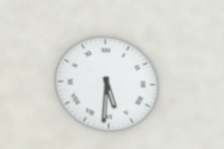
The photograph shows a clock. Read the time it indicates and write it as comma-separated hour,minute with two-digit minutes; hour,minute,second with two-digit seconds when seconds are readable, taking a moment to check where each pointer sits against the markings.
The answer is 5,31
